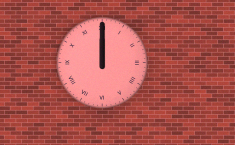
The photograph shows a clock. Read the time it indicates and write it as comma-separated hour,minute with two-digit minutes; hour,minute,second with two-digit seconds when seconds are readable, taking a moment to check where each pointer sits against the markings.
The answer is 12,00
